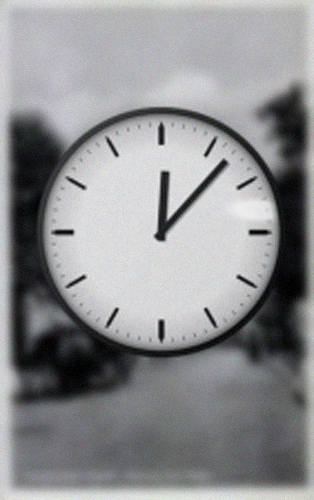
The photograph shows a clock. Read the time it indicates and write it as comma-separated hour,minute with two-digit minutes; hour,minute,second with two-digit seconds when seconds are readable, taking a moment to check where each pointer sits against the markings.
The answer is 12,07
